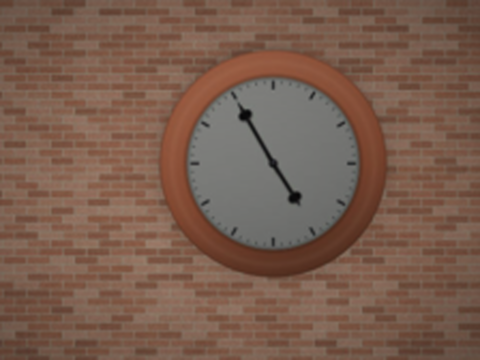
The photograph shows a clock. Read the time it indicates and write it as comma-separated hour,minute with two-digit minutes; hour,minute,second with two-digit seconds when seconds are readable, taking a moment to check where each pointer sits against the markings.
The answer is 4,55
